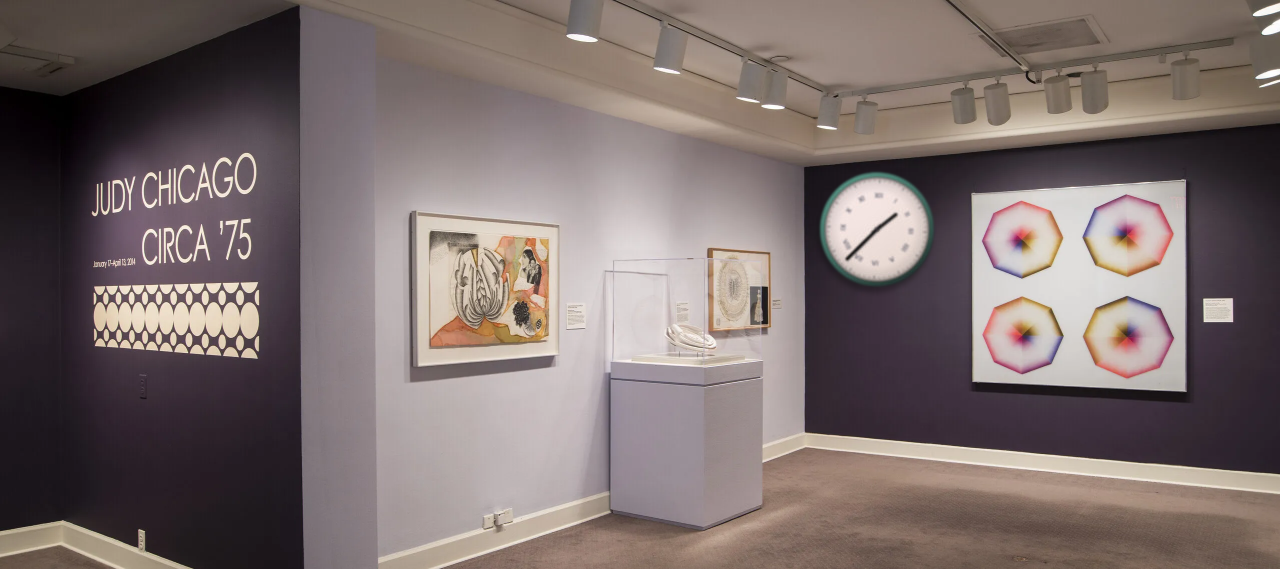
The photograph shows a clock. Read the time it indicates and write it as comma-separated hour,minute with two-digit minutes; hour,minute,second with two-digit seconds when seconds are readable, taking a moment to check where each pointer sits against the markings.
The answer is 1,37
